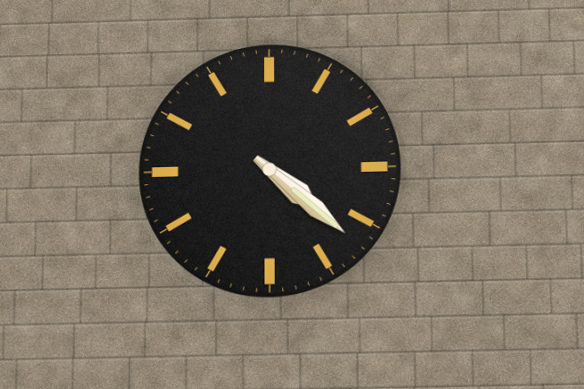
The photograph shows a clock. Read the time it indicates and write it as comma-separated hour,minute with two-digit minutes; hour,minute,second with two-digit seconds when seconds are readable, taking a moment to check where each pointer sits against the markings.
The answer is 4,22
